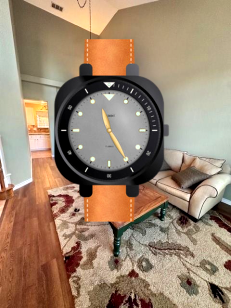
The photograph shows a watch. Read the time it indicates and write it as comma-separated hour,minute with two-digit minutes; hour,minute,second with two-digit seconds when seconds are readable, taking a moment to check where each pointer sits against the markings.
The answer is 11,25
